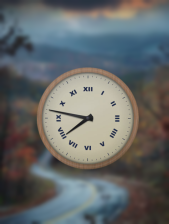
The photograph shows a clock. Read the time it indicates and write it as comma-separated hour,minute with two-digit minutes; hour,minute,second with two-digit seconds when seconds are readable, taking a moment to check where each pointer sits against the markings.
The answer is 7,47
